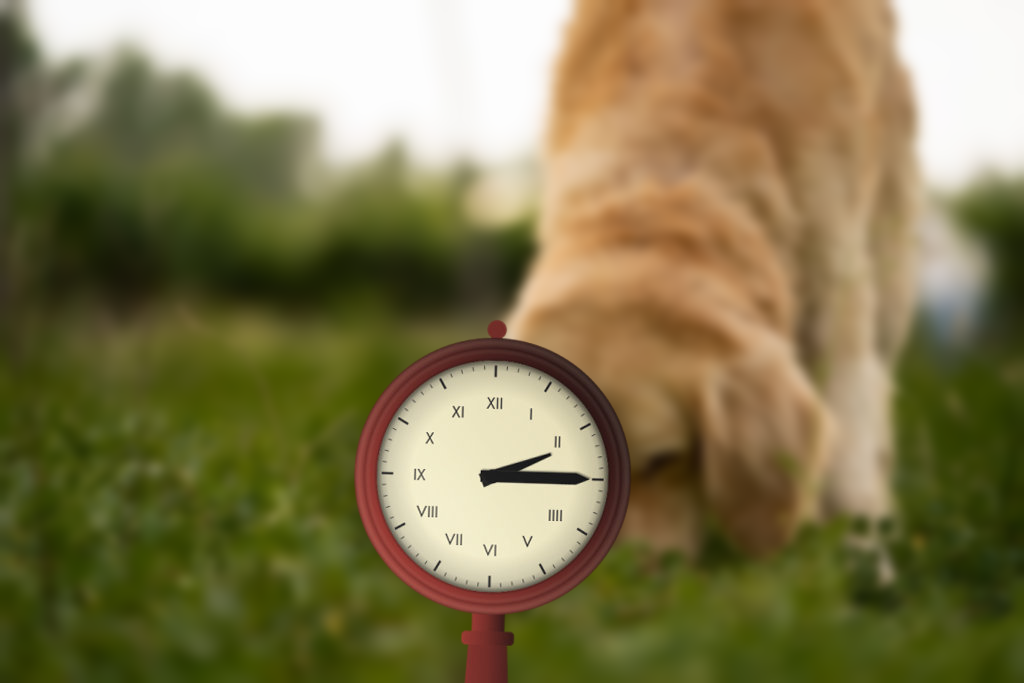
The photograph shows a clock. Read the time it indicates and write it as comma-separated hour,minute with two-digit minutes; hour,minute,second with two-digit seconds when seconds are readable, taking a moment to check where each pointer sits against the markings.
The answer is 2,15
